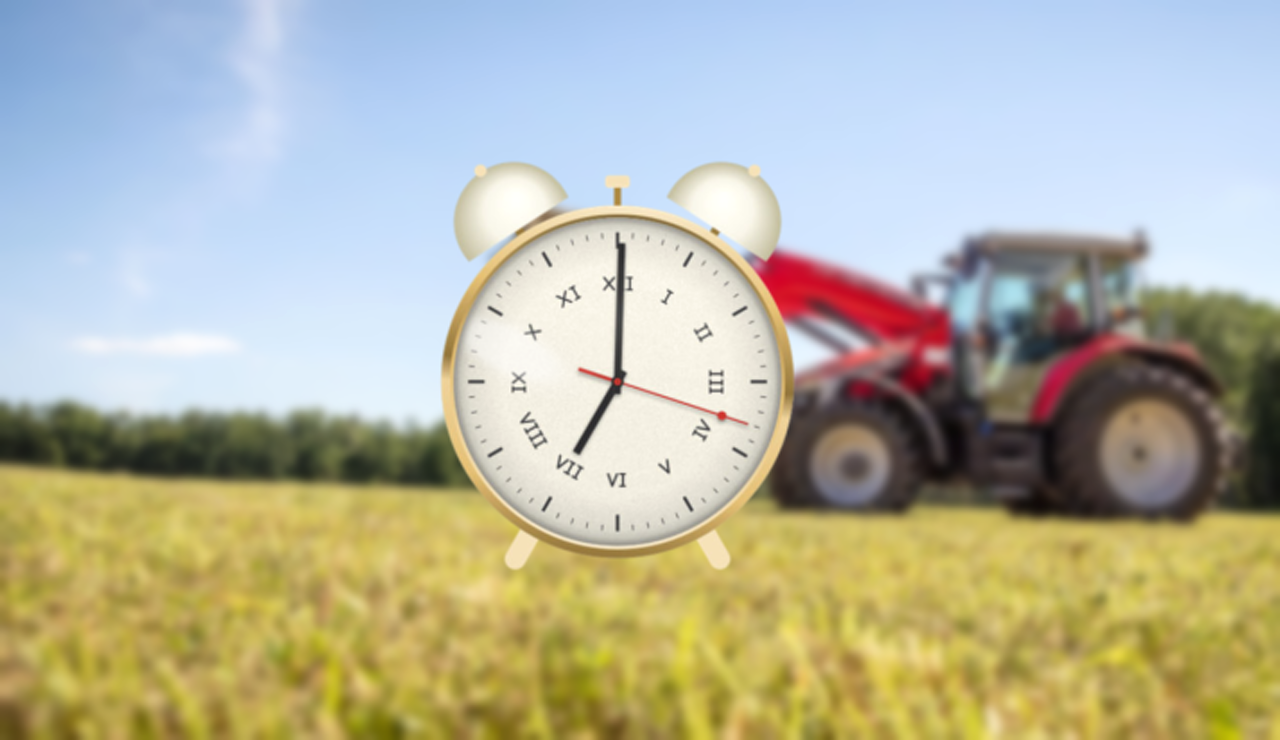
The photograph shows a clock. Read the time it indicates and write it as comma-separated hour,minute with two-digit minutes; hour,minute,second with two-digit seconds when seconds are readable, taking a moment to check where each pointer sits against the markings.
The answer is 7,00,18
